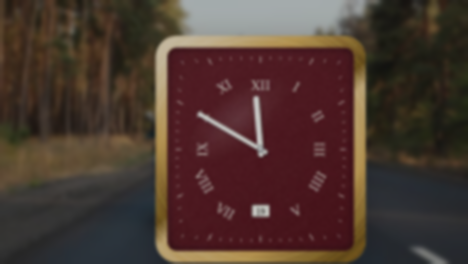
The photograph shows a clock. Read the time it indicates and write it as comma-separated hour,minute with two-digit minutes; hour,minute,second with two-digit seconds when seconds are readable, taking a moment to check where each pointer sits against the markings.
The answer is 11,50
